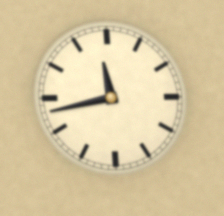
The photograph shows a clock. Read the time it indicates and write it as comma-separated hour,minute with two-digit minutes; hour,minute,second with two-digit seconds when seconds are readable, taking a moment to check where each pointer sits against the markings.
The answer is 11,43
